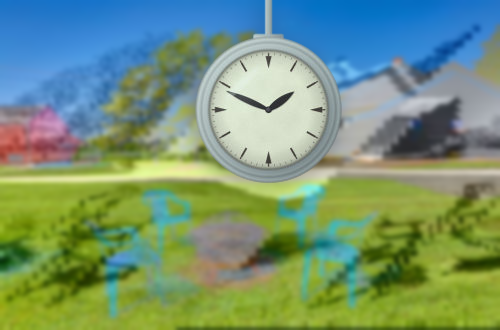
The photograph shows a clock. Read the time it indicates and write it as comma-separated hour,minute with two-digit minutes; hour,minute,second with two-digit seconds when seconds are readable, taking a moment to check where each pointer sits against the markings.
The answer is 1,49
